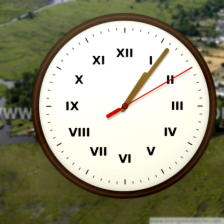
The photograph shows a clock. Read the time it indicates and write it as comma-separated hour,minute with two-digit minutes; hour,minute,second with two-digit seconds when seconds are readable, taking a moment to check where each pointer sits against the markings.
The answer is 1,06,10
